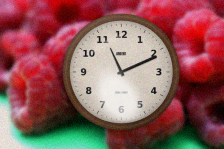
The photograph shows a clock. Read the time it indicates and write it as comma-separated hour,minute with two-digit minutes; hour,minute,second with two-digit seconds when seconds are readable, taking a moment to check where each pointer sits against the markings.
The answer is 11,11
